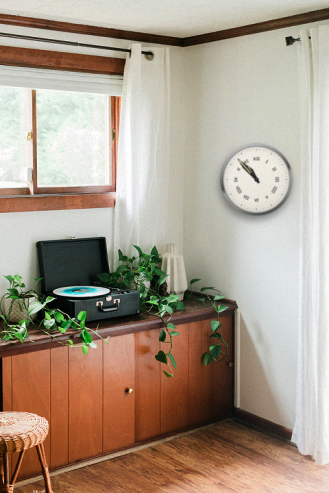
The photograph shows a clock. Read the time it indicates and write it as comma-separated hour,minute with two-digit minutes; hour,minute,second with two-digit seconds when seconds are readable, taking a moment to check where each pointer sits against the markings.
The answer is 10,53
